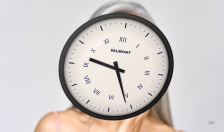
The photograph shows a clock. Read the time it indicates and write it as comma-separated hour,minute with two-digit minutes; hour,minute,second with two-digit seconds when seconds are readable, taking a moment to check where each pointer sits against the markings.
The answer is 9,26
